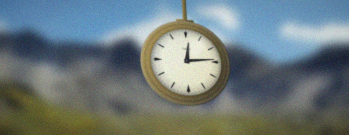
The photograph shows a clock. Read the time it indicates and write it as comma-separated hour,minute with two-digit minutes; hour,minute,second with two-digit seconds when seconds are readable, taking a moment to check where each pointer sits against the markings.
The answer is 12,14
